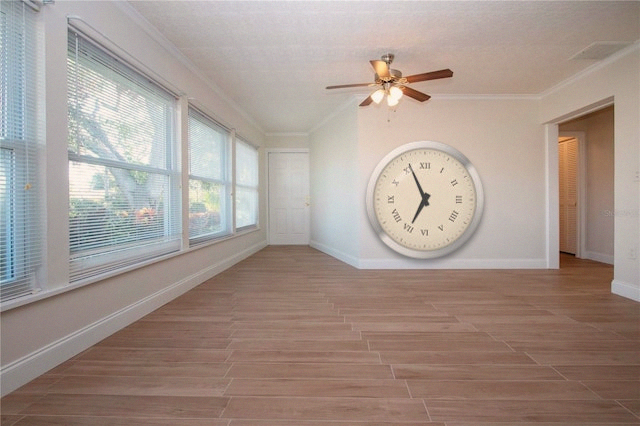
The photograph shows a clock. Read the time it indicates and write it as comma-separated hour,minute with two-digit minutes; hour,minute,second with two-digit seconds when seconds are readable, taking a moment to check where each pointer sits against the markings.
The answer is 6,56
